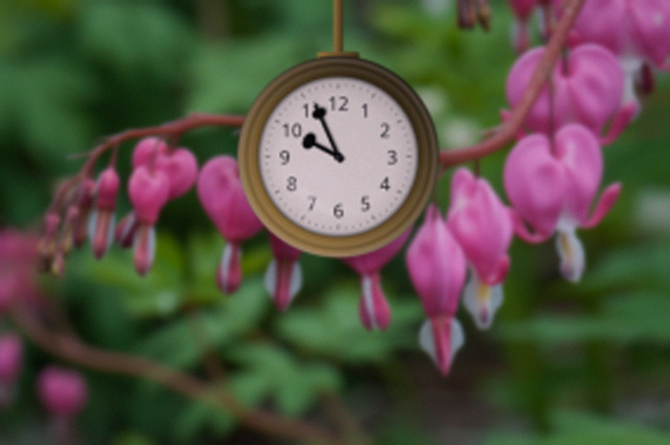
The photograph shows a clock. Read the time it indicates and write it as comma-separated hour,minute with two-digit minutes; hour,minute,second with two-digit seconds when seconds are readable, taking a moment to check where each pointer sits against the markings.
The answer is 9,56
